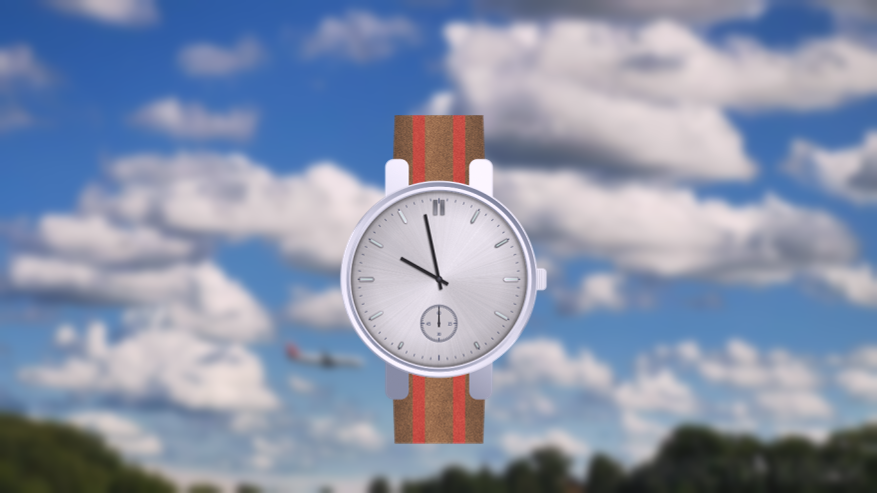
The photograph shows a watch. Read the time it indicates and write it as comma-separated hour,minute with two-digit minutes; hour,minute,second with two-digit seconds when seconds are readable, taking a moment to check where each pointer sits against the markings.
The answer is 9,58
